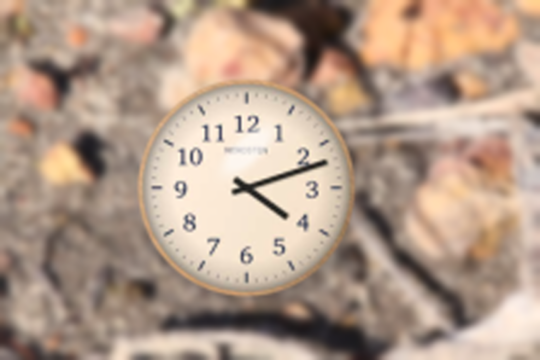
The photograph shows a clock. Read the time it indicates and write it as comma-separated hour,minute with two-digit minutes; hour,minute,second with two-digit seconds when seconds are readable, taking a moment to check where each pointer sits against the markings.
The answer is 4,12
